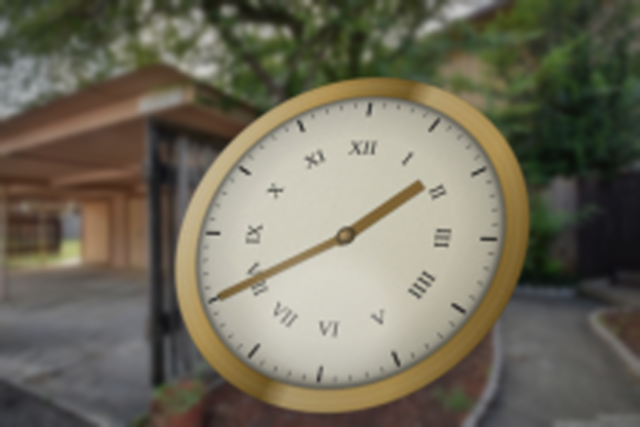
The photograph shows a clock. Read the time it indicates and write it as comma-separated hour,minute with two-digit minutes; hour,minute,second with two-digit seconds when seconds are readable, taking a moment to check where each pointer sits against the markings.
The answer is 1,40
